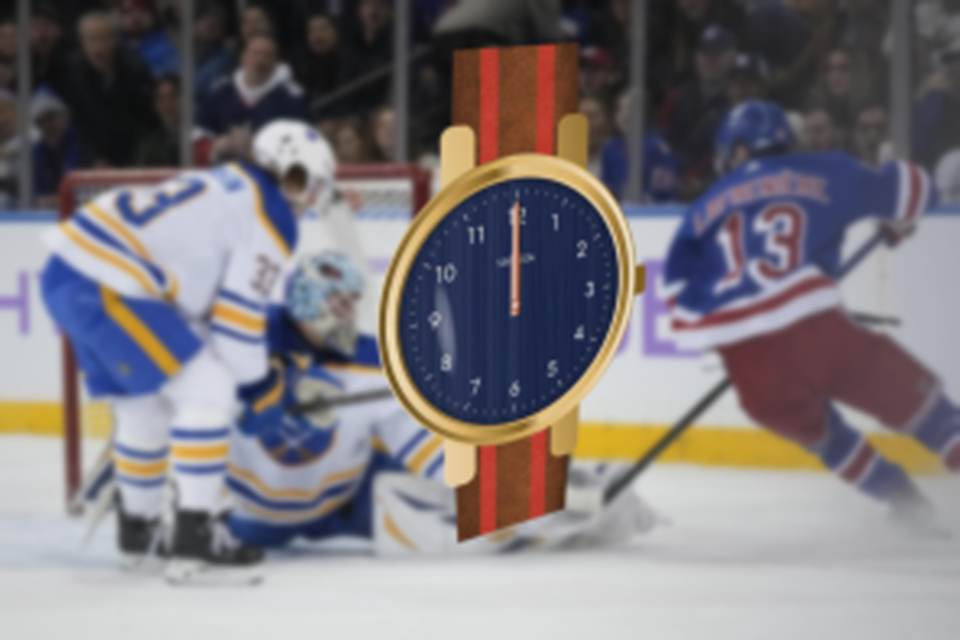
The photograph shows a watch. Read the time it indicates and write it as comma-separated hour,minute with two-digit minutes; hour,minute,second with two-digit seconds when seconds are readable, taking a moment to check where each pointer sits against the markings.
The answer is 12,00
